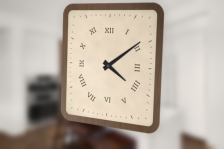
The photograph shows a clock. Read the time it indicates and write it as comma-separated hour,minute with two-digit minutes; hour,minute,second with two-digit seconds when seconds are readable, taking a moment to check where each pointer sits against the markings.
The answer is 4,09
